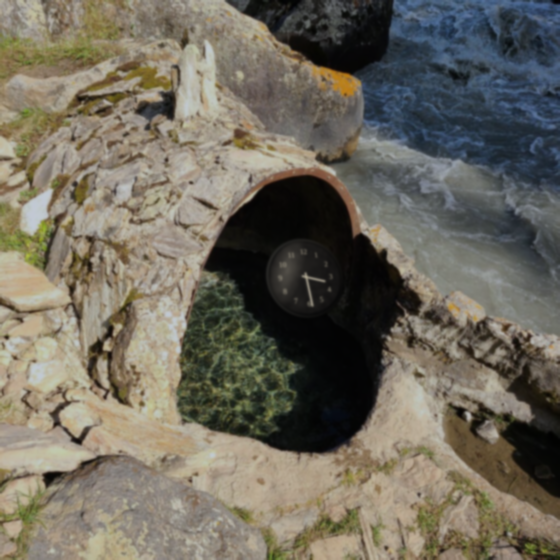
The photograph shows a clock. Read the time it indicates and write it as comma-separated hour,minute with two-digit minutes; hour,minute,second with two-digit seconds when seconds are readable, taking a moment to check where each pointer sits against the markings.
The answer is 3,29
